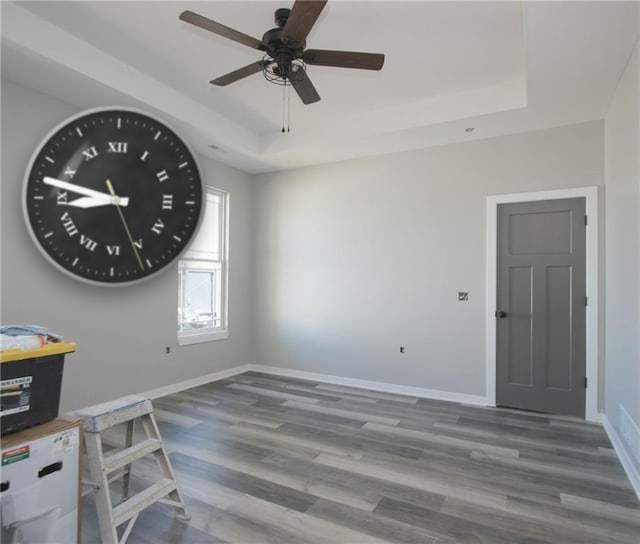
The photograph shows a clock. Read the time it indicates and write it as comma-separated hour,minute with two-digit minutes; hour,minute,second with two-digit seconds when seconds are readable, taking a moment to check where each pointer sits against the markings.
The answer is 8,47,26
